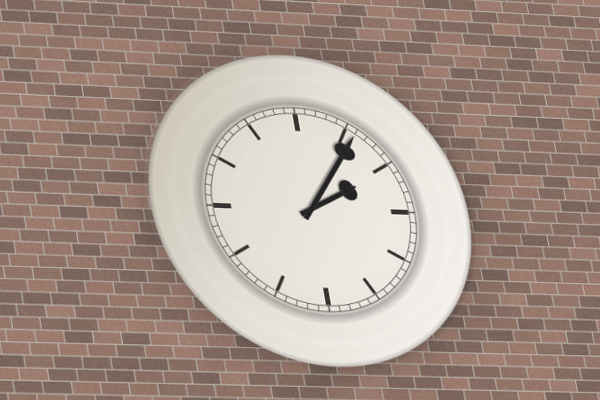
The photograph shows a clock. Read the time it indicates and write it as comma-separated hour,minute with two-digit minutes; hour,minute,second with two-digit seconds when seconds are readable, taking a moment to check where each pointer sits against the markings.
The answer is 2,06
